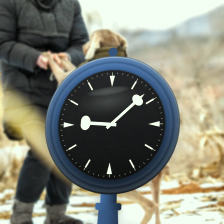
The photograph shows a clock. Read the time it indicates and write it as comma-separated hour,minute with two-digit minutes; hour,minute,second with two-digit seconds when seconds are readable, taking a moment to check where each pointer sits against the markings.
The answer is 9,08
